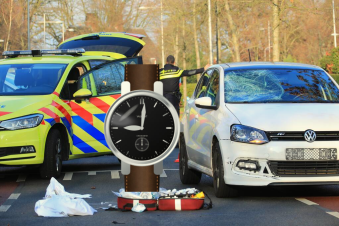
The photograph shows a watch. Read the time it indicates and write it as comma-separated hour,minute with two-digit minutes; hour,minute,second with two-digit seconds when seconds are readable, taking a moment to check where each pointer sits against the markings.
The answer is 9,01
